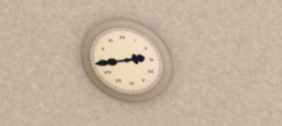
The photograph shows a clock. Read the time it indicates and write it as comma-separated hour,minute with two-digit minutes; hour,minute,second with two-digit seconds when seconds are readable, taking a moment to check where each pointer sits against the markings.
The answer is 2,44
